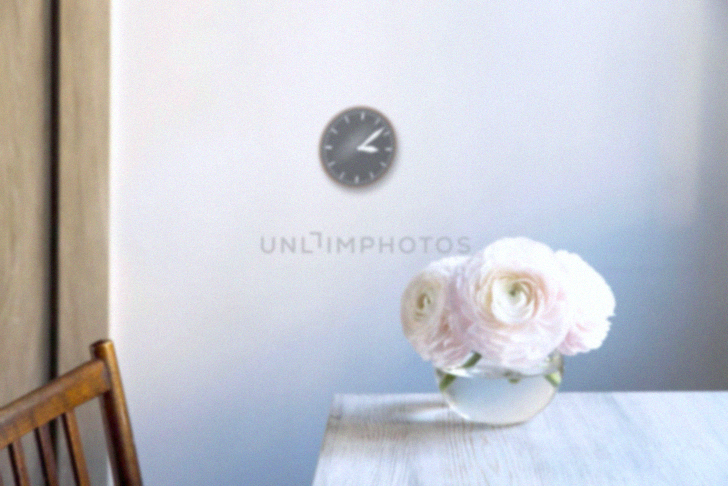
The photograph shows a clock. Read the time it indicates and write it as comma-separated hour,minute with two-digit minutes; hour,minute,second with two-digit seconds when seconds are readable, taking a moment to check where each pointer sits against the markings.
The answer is 3,08
